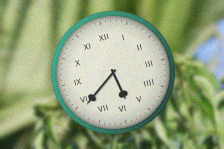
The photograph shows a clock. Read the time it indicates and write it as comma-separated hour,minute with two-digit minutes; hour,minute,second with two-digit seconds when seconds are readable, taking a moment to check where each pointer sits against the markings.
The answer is 5,39
